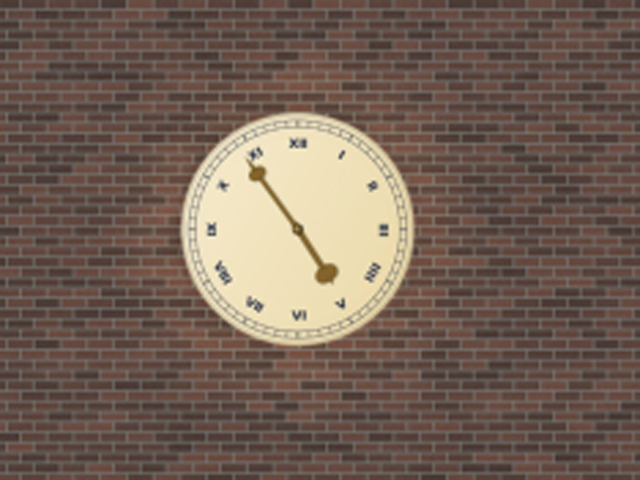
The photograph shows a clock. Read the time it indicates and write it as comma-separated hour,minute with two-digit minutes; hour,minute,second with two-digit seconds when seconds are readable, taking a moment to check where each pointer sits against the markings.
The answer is 4,54
